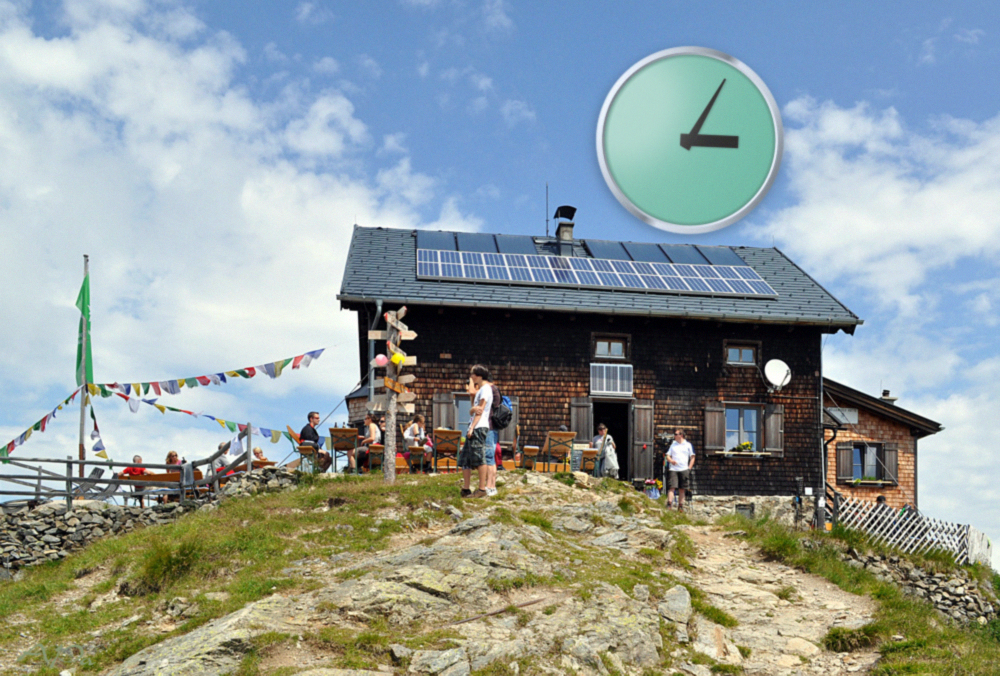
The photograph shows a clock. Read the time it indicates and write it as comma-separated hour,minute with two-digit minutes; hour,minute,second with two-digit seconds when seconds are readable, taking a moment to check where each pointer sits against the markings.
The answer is 3,05
